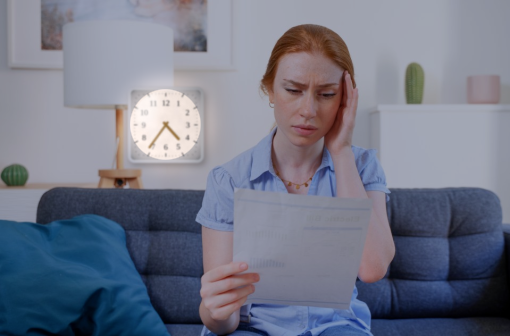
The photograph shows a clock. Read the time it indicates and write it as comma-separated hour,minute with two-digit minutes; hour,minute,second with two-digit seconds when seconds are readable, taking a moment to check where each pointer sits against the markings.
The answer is 4,36
